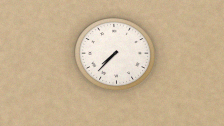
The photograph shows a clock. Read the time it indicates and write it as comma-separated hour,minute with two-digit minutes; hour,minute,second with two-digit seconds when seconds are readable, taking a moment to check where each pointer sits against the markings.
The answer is 7,37
